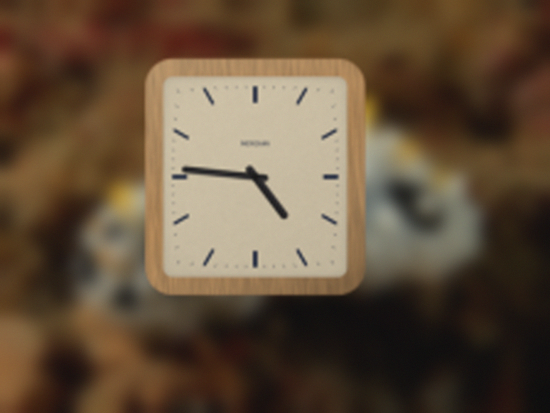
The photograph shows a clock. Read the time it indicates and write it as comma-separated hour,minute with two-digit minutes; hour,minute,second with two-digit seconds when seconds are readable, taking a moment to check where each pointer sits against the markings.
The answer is 4,46
